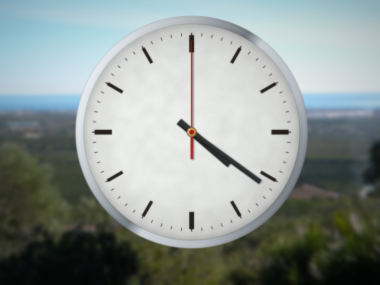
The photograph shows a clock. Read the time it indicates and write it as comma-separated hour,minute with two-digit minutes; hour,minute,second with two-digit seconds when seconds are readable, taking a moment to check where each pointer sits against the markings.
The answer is 4,21,00
